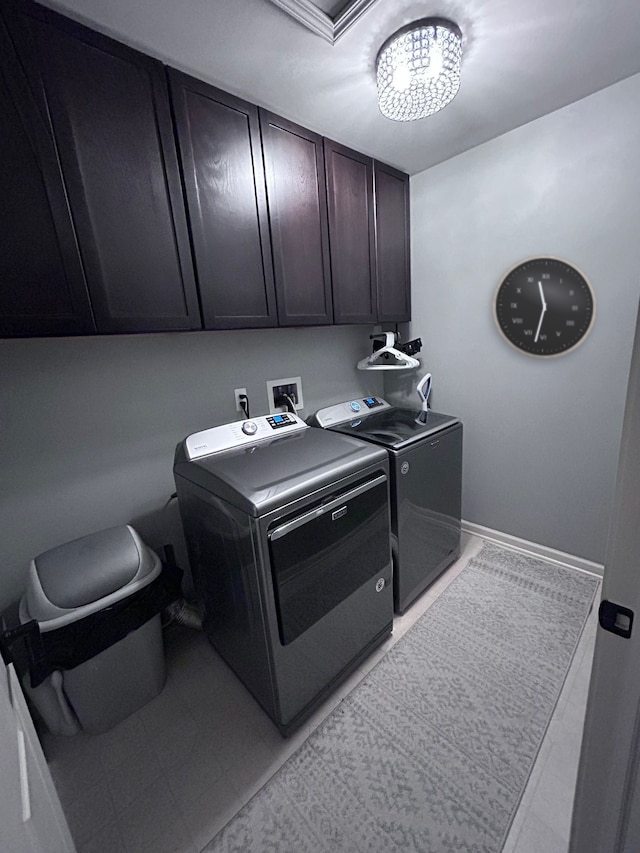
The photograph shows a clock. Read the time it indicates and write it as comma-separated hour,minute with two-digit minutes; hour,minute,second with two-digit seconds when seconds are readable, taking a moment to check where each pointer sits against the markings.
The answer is 11,32
